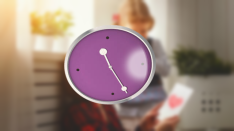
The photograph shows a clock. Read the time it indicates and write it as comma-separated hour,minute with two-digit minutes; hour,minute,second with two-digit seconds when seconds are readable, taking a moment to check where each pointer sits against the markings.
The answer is 11,26
